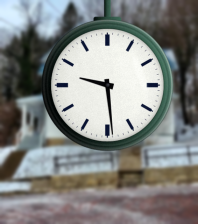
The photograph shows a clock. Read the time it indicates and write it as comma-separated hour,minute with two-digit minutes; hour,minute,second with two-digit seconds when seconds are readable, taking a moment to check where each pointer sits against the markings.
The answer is 9,29
